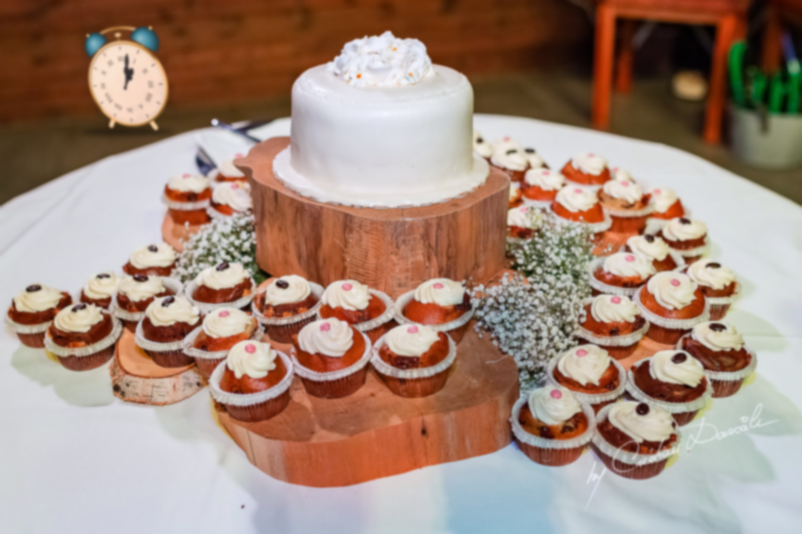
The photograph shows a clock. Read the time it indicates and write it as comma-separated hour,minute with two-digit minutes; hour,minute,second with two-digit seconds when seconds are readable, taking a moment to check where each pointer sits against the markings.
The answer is 1,02
